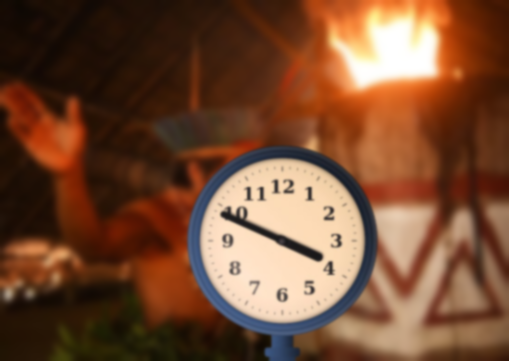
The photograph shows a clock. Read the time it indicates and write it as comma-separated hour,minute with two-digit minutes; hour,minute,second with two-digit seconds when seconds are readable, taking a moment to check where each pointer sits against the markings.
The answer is 3,49
